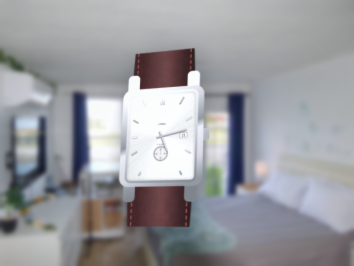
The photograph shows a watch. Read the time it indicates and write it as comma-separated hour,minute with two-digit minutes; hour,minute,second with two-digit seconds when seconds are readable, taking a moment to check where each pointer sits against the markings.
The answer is 5,13
